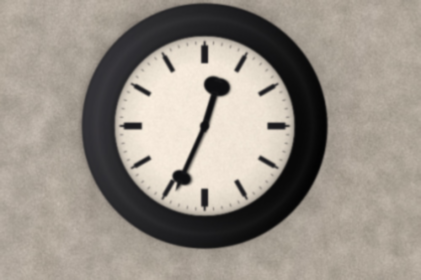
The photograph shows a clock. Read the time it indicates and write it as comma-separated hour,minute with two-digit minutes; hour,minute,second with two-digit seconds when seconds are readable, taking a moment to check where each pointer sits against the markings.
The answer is 12,34
